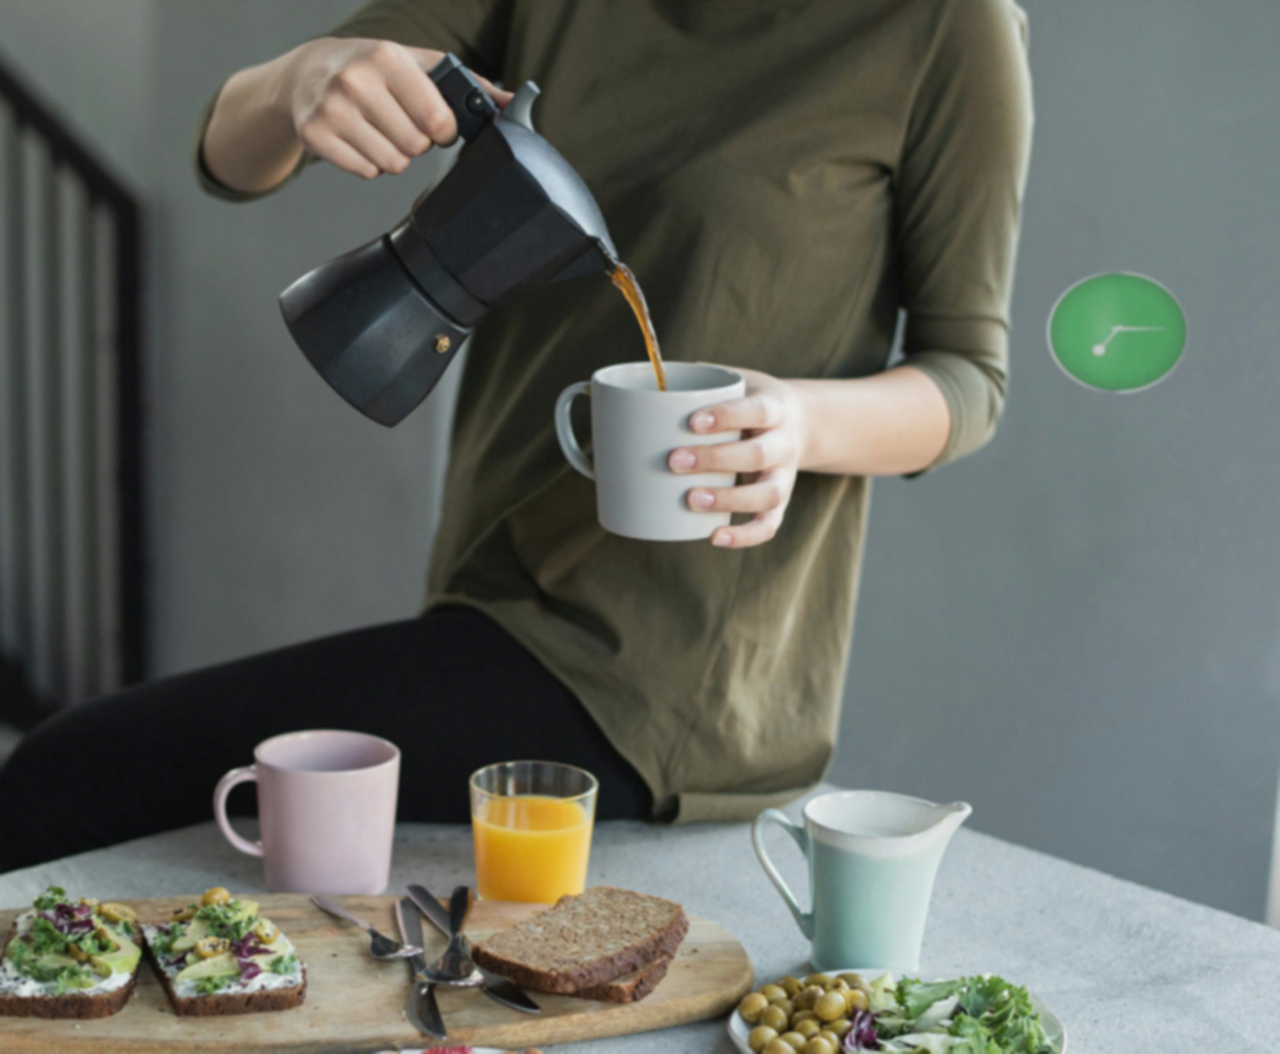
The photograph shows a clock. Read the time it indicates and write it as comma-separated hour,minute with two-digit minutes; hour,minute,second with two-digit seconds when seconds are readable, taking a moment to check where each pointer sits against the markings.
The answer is 7,15
